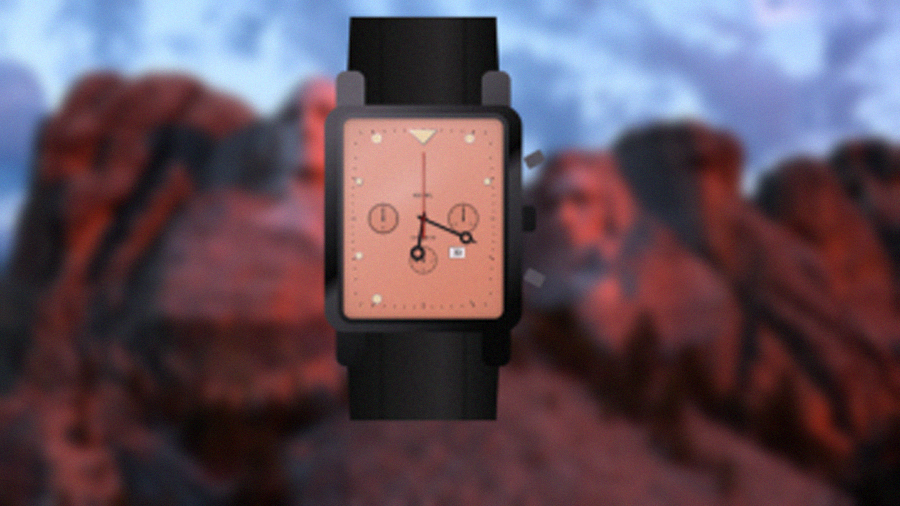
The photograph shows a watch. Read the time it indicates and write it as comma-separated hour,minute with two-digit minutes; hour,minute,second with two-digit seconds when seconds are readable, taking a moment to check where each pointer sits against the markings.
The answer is 6,19
